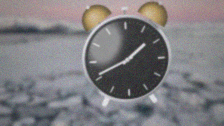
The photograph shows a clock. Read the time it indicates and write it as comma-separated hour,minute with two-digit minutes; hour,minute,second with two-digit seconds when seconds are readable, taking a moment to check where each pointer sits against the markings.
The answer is 1,41
